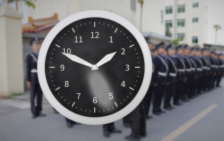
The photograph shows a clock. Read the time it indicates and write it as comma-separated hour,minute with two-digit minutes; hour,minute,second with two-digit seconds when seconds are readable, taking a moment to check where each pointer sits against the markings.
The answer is 1,49
